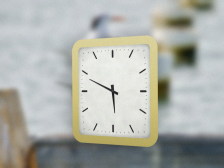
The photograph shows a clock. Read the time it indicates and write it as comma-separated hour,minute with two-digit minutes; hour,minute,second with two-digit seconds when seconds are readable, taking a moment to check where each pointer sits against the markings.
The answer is 5,49
